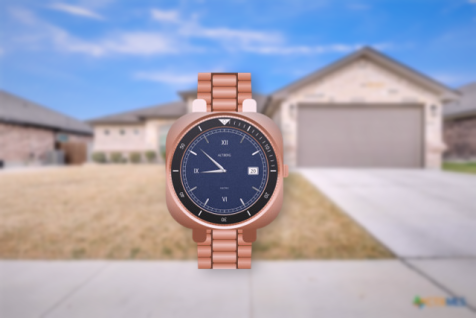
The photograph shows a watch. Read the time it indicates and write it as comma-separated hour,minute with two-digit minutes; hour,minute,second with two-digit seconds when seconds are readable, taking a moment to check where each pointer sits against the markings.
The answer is 8,52
